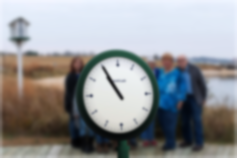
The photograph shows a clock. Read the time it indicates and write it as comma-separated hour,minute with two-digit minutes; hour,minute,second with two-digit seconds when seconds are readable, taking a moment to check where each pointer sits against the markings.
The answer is 10,55
